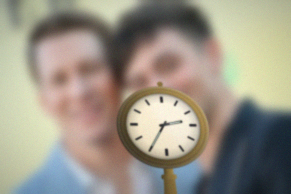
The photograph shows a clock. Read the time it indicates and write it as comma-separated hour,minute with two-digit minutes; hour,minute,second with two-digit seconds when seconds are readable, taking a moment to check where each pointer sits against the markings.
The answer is 2,35
